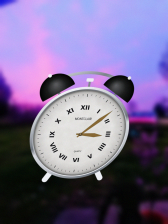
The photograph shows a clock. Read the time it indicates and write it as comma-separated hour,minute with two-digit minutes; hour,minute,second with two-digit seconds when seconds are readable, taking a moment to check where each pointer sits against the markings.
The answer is 3,08
